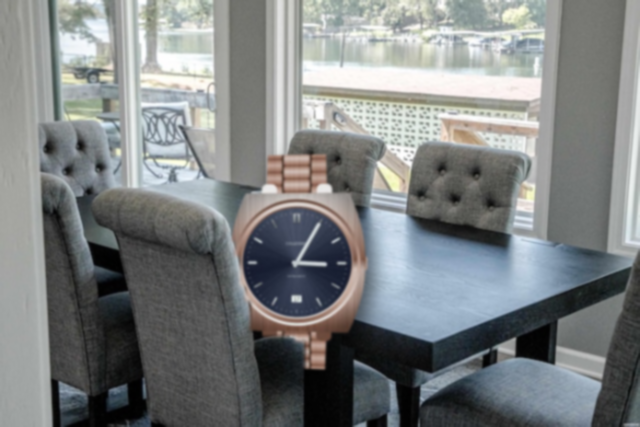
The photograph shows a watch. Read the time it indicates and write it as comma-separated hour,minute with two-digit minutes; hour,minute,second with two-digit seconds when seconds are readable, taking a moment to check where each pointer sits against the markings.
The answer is 3,05
